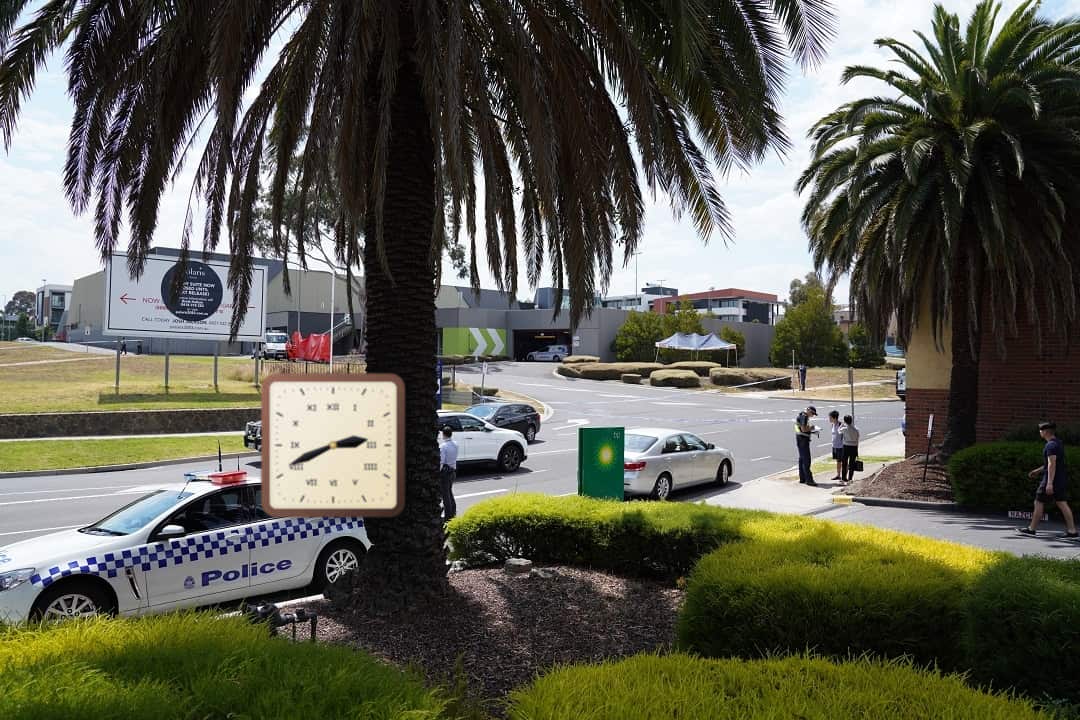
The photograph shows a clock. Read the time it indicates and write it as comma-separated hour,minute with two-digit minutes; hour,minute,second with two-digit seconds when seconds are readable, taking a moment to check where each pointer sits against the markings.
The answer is 2,41
